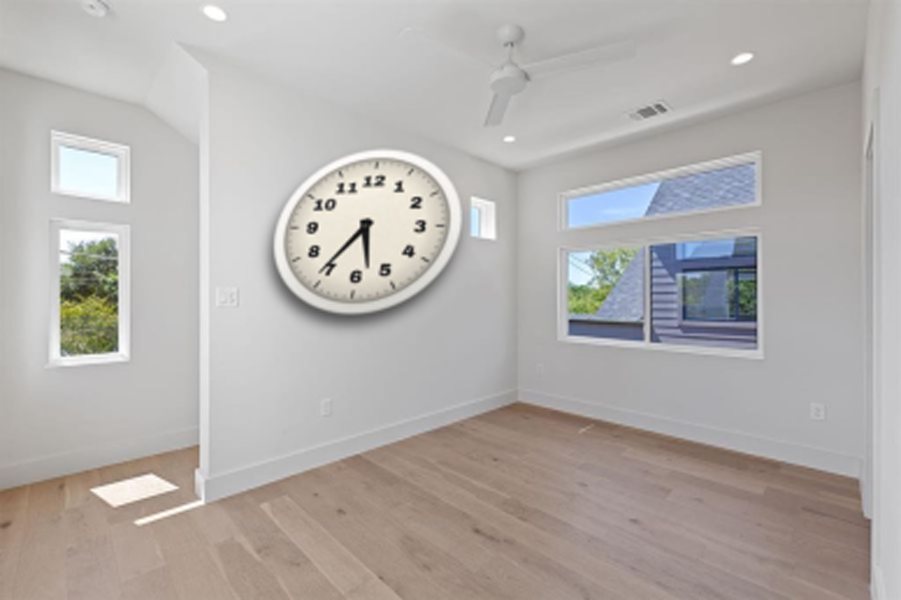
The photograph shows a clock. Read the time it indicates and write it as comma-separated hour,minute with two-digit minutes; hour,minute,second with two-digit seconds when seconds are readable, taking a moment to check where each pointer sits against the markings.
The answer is 5,36
